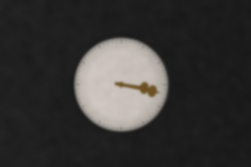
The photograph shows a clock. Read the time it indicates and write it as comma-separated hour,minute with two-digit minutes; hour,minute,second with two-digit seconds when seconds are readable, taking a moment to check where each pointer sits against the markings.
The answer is 3,17
